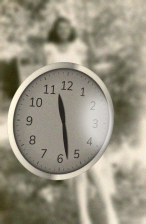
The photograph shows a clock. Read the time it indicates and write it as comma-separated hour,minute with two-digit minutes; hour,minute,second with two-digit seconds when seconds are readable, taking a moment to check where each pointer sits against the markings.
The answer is 11,28
